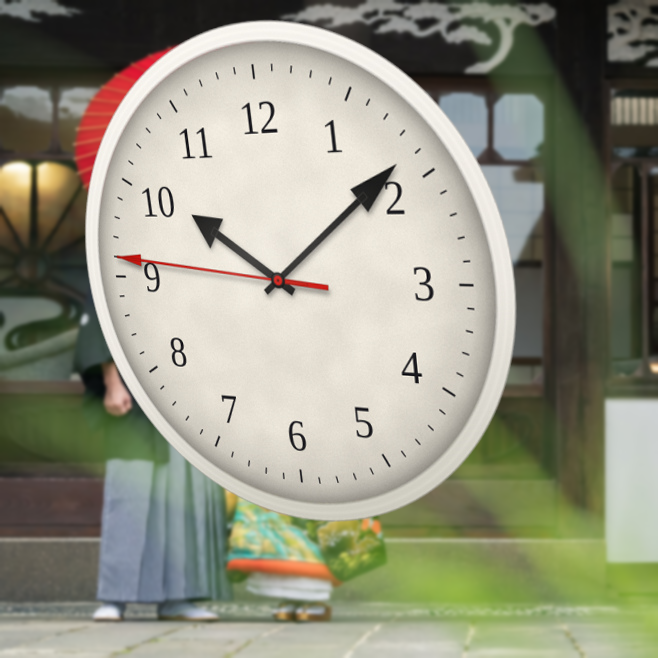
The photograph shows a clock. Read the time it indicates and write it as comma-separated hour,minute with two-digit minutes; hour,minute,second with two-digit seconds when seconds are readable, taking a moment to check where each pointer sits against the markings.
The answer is 10,08,46
